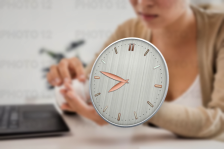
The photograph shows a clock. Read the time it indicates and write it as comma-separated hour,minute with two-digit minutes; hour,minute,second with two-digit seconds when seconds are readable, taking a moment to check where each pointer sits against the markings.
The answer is 7,47
